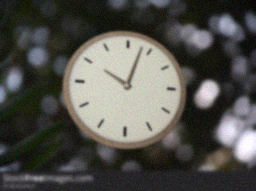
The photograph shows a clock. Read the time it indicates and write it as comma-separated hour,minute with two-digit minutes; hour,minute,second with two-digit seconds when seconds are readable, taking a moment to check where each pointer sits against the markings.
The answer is 10,03
